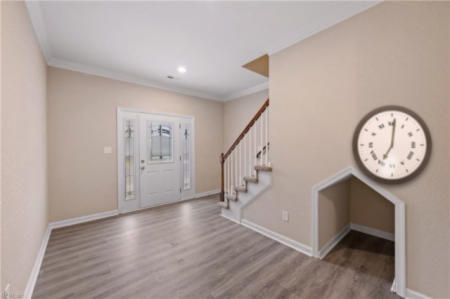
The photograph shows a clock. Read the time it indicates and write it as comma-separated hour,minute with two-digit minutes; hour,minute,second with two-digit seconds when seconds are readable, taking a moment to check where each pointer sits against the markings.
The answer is 7,01
